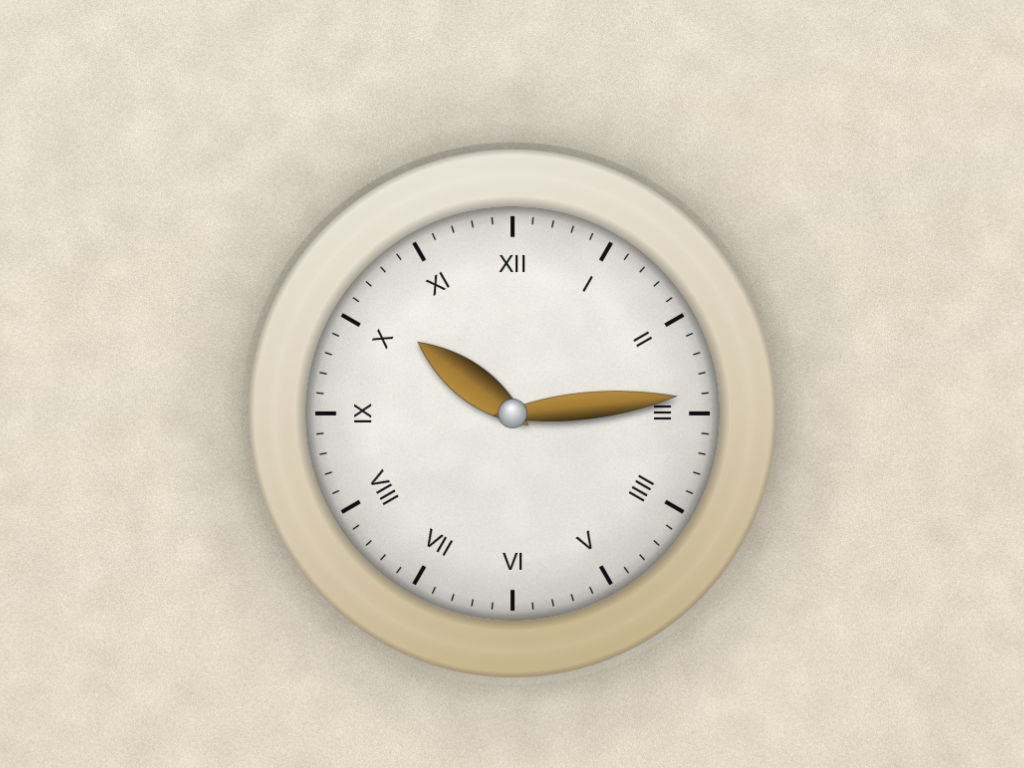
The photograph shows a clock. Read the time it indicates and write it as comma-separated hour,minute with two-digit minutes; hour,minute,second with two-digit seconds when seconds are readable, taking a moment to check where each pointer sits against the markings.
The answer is 10,14
